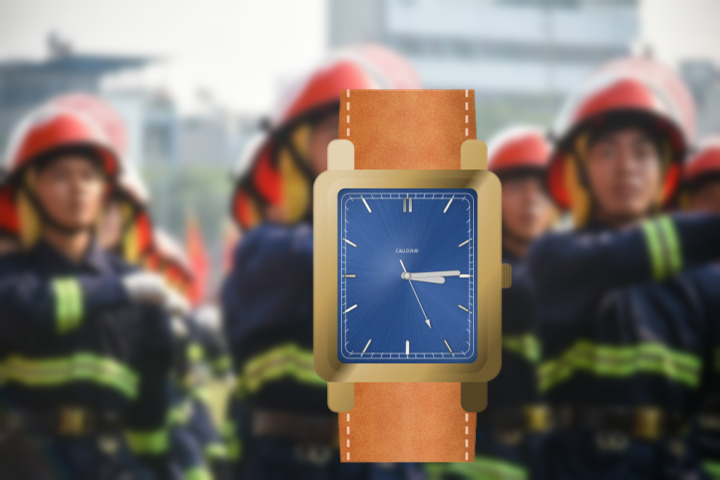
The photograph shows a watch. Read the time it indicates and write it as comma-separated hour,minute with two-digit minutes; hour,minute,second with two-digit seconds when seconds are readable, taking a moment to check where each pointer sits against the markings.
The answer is 3,14,26
